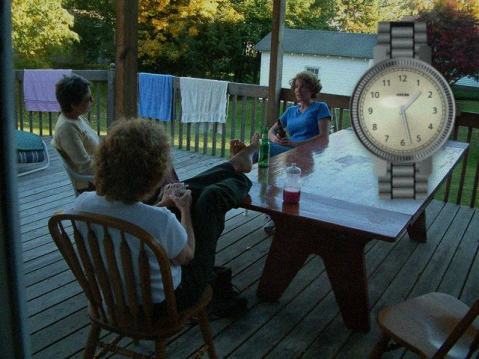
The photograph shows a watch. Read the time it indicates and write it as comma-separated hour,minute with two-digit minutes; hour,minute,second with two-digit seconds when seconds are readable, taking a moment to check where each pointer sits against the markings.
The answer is 1,28
